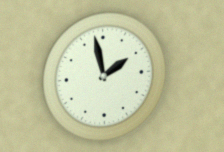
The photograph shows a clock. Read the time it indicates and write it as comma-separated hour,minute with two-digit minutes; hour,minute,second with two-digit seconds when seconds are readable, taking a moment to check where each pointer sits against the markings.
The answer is 1,58
